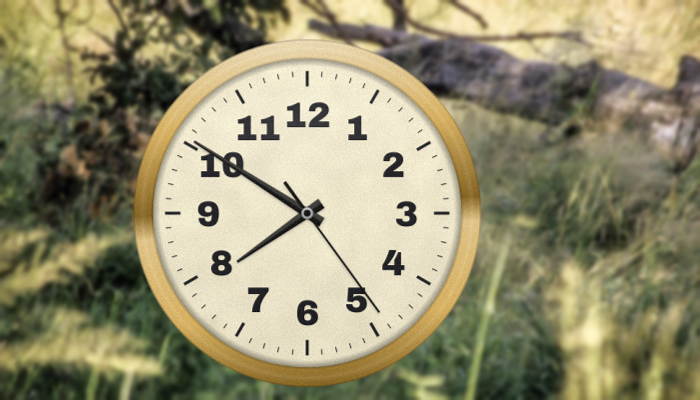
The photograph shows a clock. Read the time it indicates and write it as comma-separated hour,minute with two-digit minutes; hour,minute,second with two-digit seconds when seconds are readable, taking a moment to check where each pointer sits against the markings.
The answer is 7,50,24
